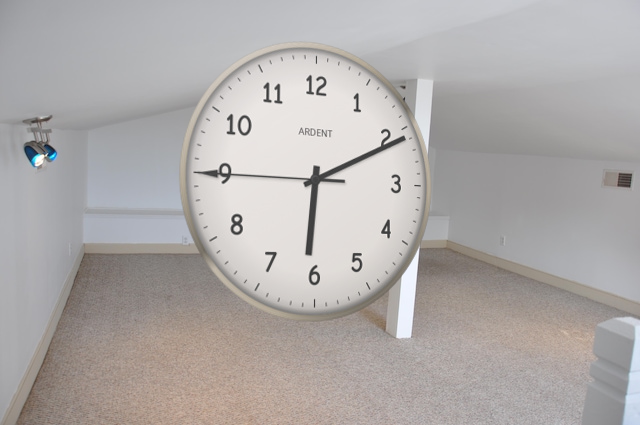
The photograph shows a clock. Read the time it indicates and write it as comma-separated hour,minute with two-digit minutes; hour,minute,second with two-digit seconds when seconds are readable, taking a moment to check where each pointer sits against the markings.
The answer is 6,10,45
